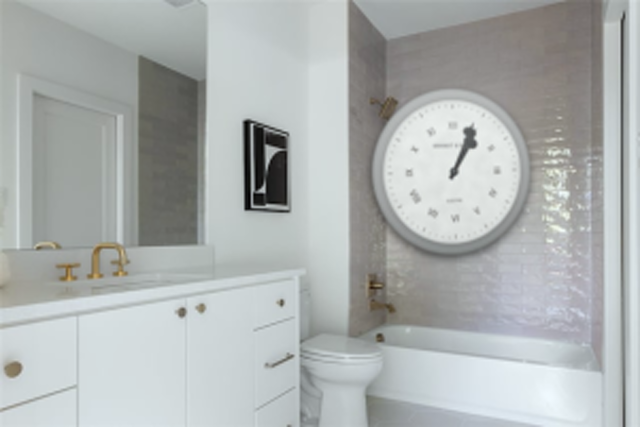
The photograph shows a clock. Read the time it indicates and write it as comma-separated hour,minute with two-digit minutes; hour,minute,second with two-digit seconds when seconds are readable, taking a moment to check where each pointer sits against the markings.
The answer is 1,04
